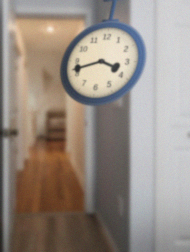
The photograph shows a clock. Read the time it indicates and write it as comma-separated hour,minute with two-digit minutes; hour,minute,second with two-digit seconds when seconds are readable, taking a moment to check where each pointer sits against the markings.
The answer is 3,42
